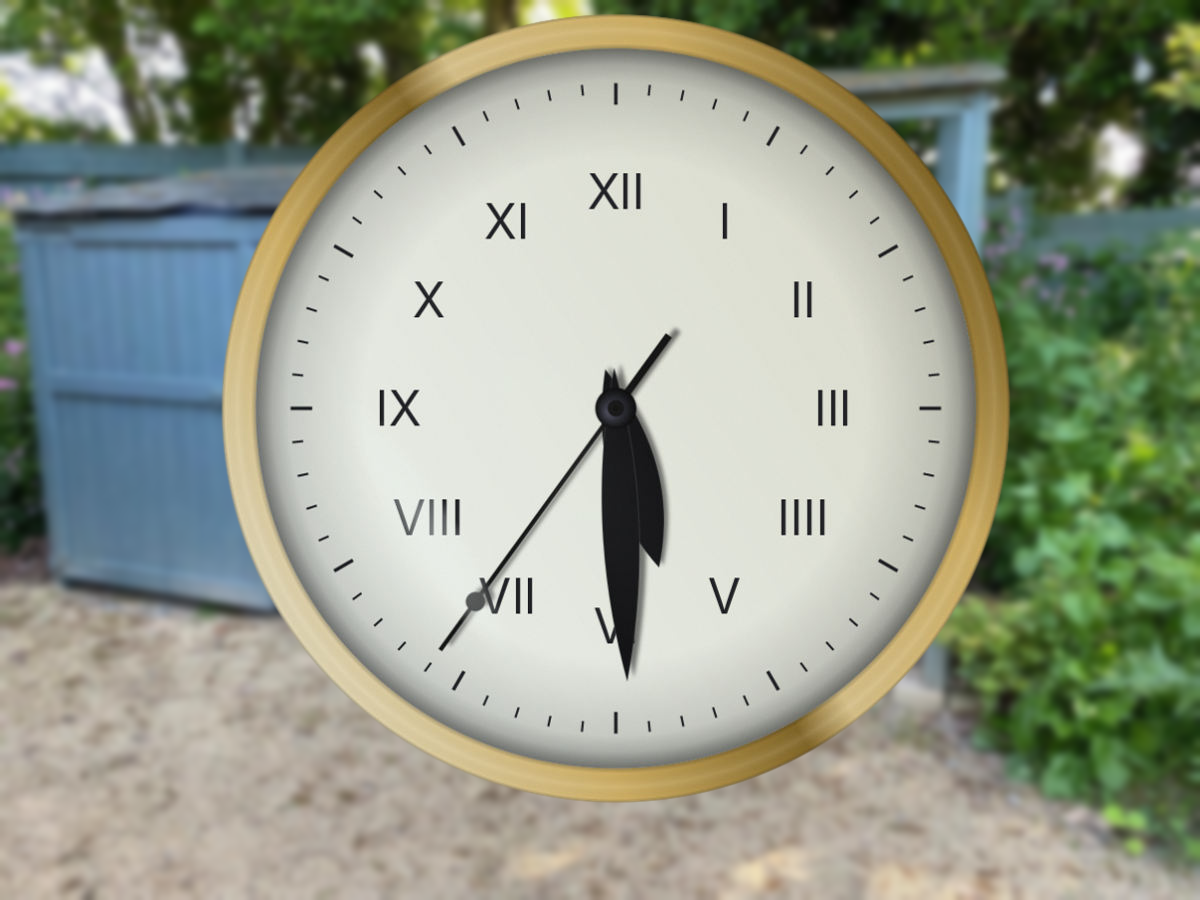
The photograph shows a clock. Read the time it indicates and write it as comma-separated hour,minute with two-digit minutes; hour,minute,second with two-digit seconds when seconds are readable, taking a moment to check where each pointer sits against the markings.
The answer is 5,29,36
